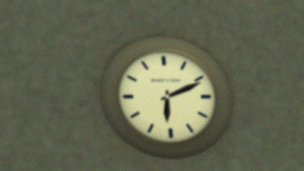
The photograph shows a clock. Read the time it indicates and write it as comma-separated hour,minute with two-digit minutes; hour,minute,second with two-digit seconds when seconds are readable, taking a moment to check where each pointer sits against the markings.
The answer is 6,11
